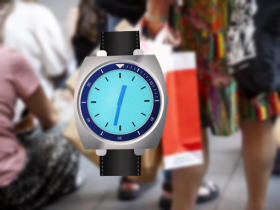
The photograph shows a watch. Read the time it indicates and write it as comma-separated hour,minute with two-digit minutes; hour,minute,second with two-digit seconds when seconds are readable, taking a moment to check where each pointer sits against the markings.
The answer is 12,32
